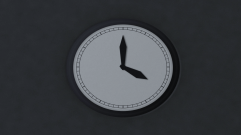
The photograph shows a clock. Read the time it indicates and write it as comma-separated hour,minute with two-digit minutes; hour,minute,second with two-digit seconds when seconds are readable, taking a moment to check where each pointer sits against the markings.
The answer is 4,00
